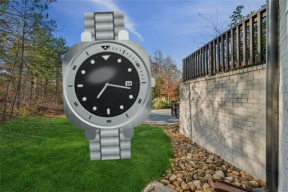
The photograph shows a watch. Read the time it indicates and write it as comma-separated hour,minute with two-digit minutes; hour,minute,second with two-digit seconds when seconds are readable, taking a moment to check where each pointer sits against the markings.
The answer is 7,17
